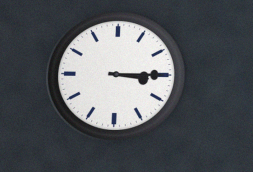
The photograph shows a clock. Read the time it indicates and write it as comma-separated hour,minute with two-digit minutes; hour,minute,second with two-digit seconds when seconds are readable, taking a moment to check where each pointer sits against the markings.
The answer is 3,15
